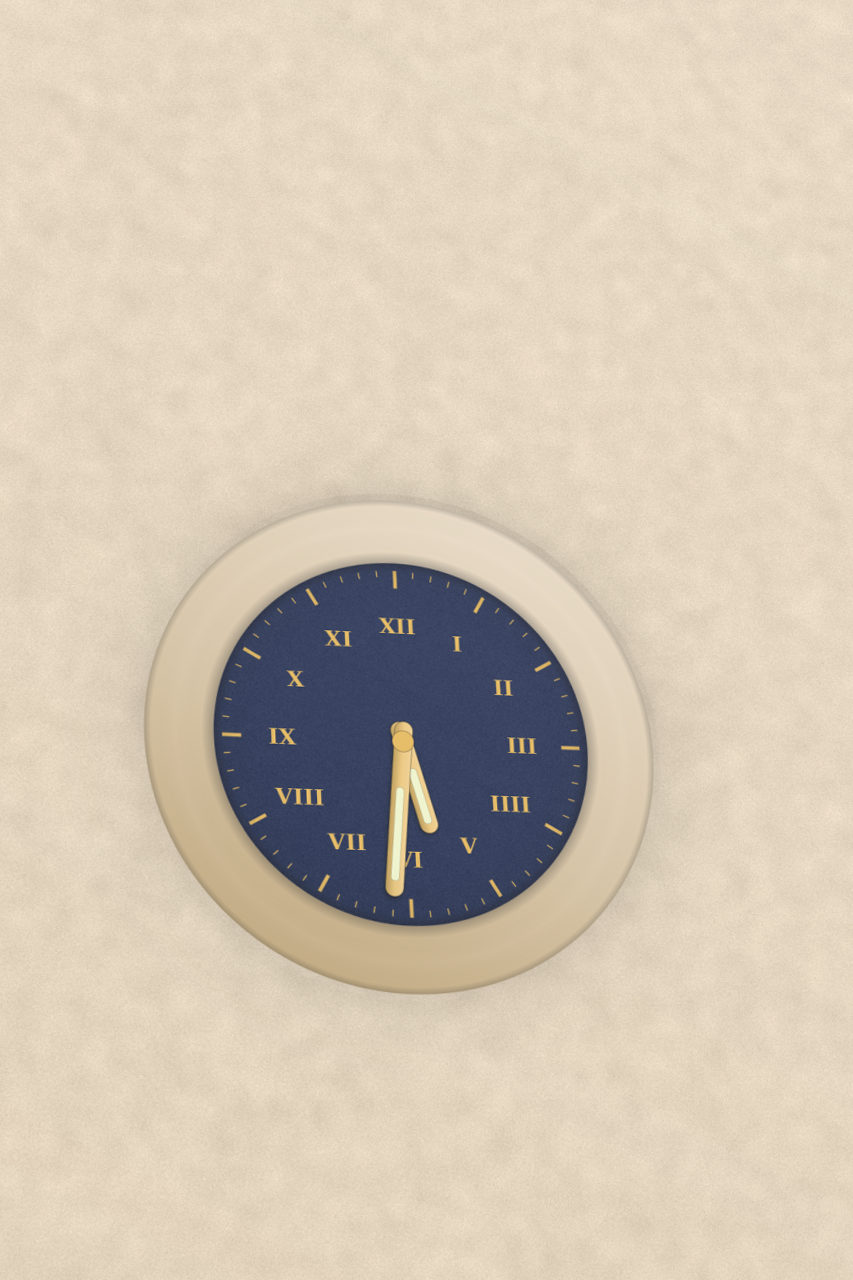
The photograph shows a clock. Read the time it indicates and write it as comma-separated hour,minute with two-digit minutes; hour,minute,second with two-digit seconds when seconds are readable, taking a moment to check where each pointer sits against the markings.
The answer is 5,31
